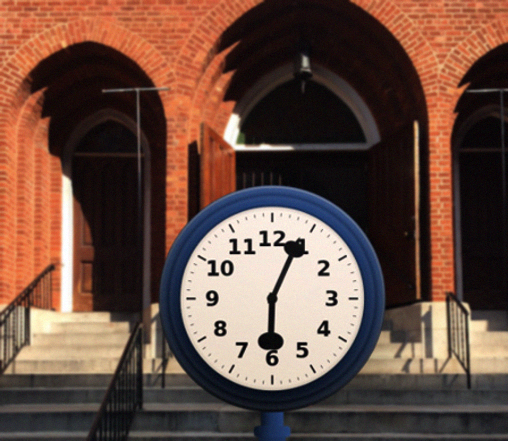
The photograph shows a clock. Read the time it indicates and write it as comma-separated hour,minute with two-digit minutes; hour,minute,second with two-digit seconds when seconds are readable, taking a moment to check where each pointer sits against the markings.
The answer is 6,04
